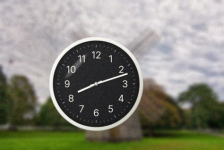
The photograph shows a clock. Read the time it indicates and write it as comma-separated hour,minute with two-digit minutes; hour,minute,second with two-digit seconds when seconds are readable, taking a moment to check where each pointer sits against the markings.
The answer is 8,12
